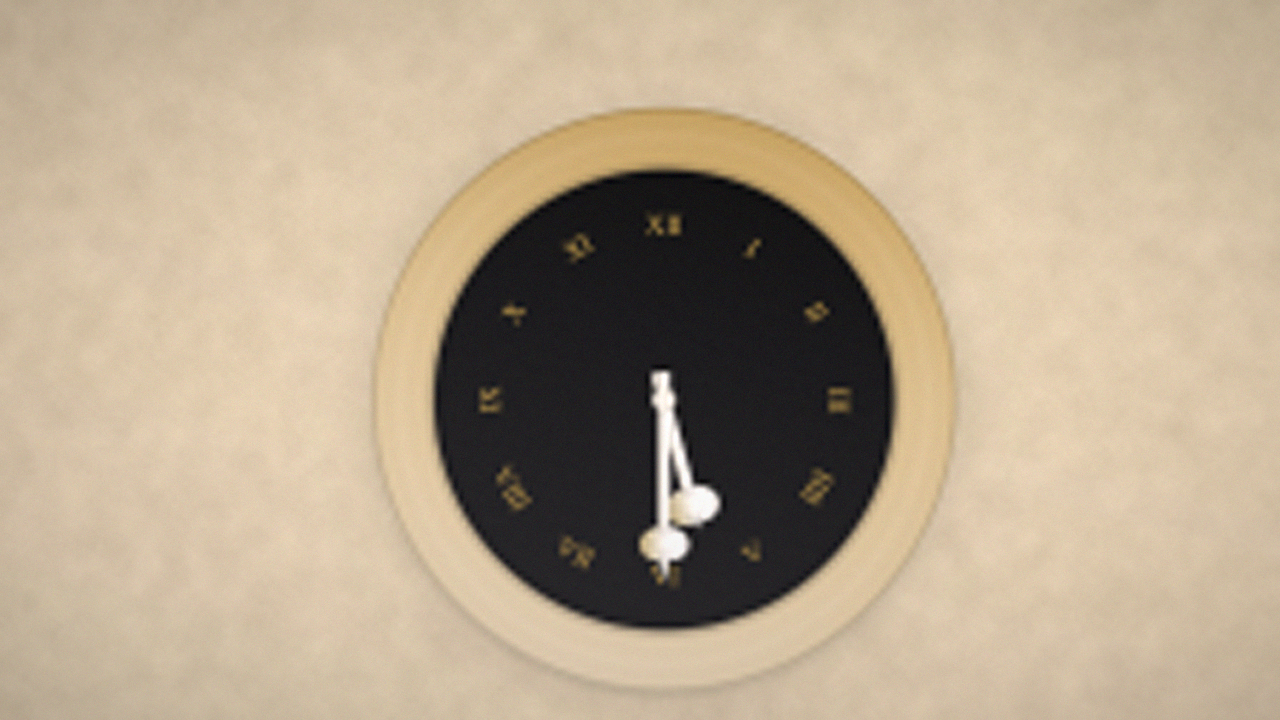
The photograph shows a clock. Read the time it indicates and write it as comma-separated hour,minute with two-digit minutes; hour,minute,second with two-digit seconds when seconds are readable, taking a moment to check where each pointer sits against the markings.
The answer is 5,30
